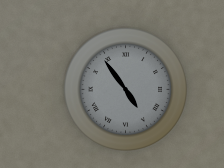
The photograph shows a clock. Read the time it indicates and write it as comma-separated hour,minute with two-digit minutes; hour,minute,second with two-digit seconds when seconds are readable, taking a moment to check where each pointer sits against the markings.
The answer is 4,54
